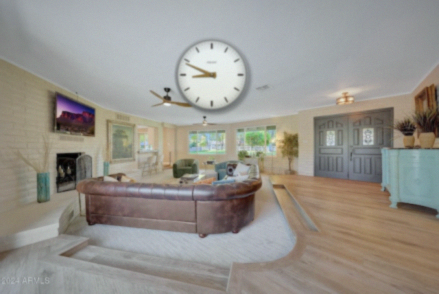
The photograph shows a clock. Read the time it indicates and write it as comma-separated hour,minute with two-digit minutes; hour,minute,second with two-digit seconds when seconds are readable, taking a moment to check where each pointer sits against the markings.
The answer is 8,49
